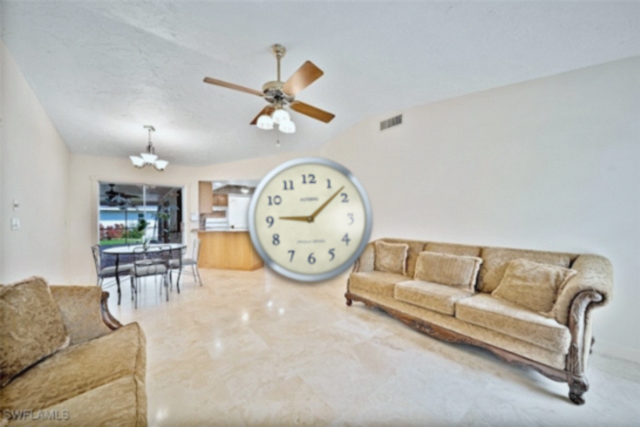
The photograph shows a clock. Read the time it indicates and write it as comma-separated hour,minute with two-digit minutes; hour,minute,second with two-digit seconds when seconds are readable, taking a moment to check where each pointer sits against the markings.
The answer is 9,08
